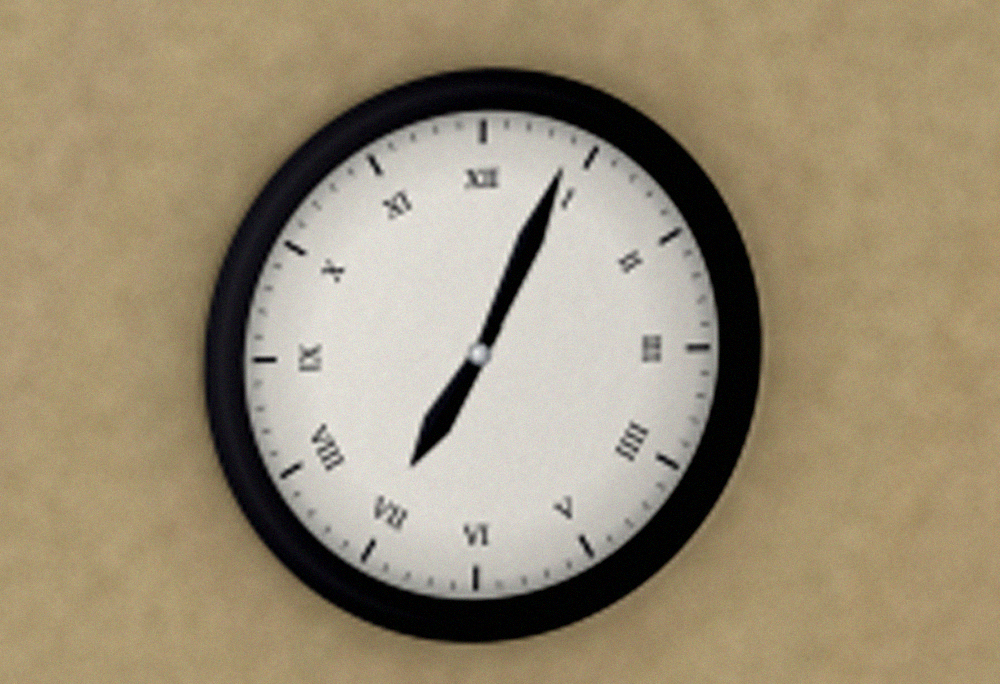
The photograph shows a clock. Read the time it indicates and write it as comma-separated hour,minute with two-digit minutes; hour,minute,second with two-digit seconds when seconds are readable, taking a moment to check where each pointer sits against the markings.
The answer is 7,04
